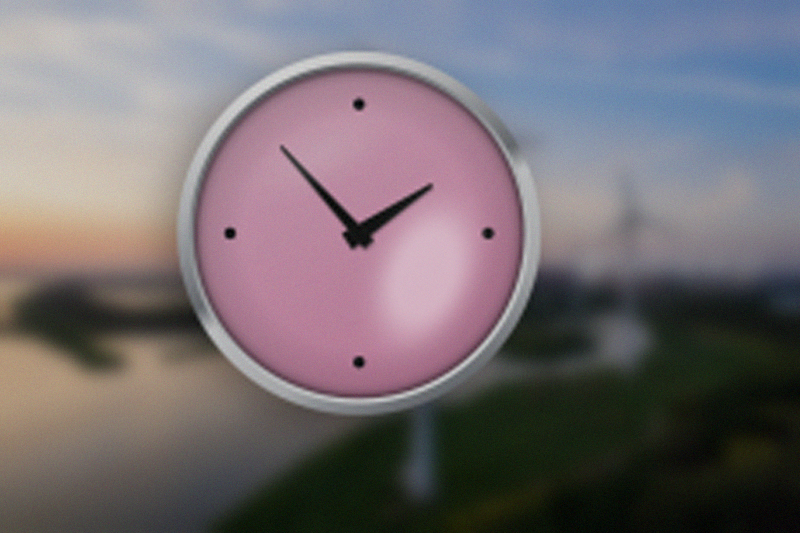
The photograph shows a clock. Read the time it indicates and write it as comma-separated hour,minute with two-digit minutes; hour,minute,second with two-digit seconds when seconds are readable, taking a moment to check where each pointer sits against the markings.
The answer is 1,53
